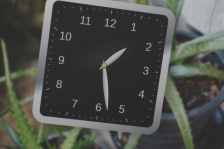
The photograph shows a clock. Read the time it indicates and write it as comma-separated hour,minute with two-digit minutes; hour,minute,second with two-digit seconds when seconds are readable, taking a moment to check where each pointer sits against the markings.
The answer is 1,28
